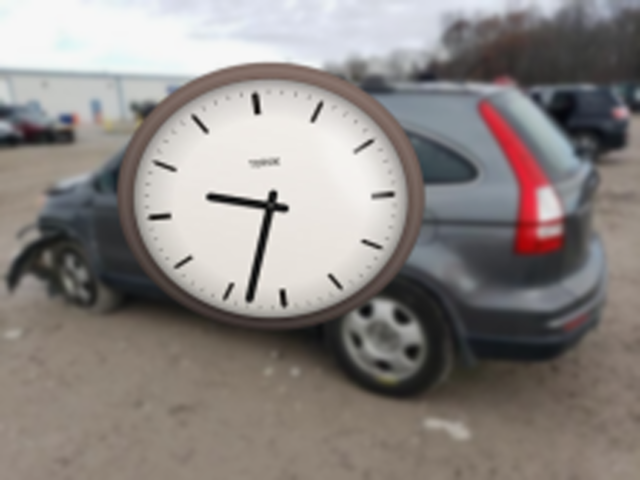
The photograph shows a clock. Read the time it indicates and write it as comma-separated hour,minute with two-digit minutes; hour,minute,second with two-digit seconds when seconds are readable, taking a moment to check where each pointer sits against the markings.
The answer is 9,33
